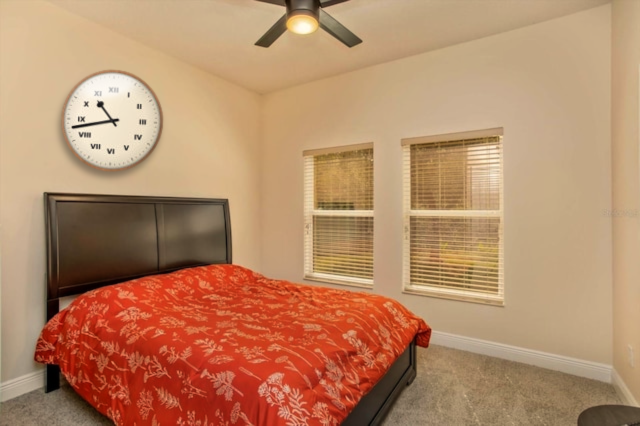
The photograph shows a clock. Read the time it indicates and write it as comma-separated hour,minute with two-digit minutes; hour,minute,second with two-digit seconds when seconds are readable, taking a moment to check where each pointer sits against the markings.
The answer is 10,43
